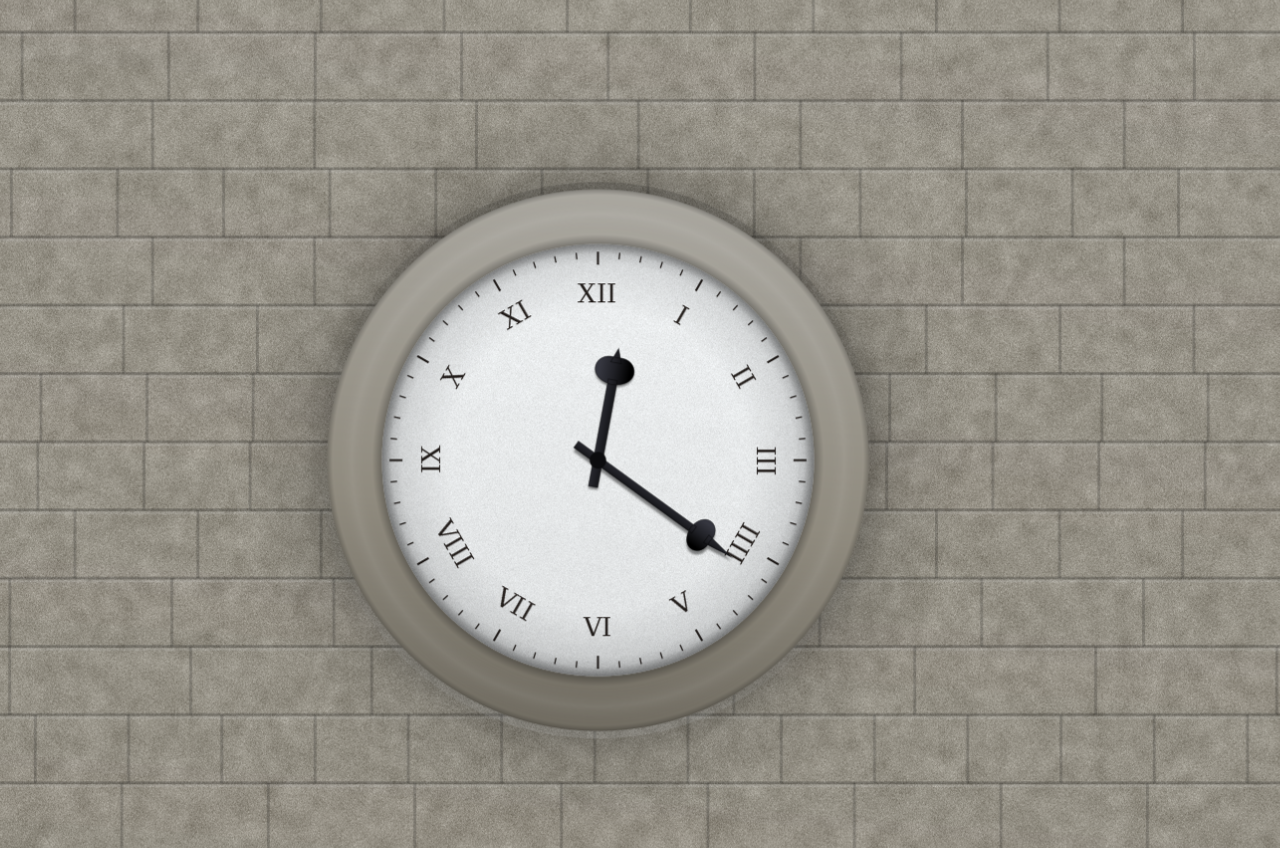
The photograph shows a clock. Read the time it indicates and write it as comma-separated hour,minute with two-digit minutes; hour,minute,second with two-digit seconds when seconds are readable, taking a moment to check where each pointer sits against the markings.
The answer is 12,21
